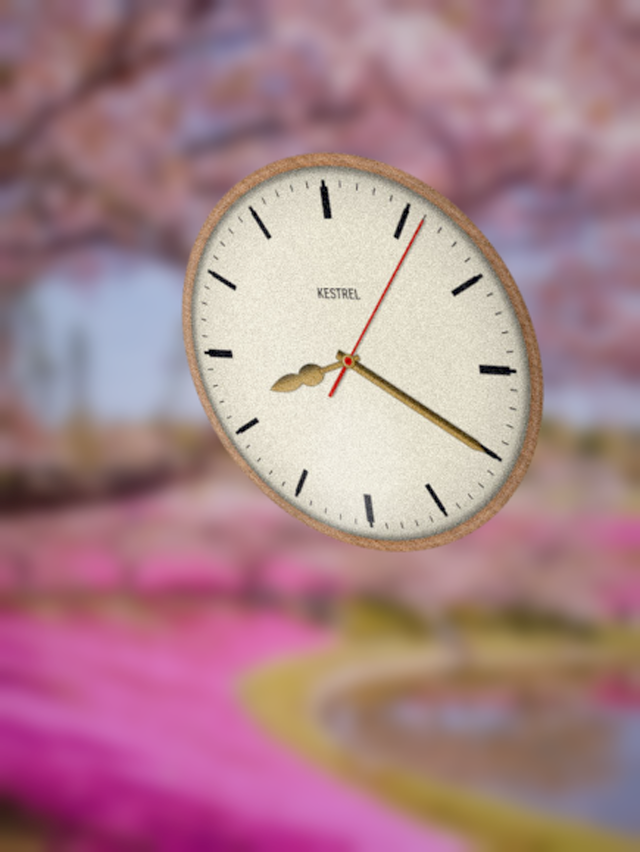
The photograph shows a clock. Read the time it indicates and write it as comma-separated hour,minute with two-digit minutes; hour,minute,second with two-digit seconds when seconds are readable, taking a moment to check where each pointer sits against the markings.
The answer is 8,20,06
